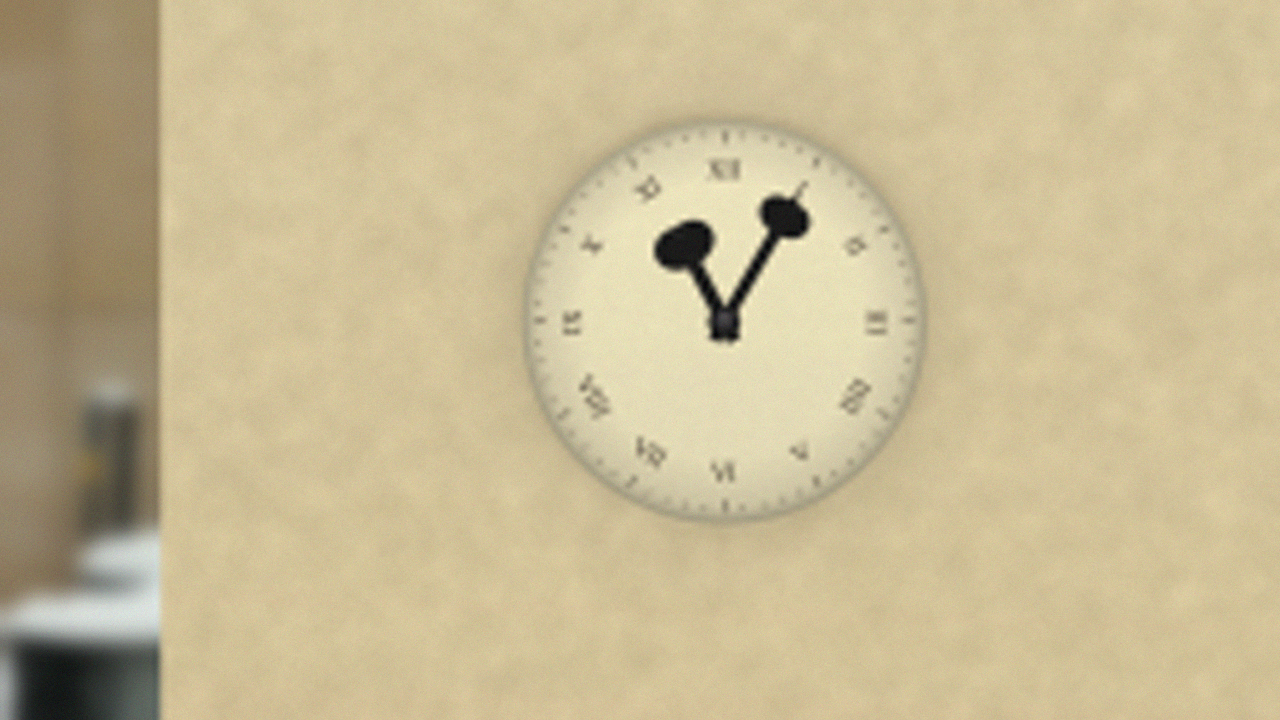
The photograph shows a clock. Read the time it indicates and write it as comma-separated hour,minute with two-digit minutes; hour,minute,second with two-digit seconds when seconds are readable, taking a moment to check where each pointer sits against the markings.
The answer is 11,05
